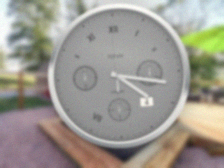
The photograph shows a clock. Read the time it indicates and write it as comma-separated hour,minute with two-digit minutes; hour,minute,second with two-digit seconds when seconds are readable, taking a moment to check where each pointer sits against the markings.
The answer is 4,17
